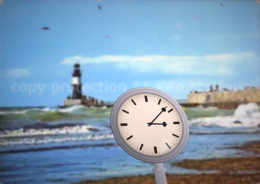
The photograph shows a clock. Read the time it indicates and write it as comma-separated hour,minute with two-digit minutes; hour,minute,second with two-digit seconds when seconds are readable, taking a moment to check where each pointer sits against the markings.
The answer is 3,08
